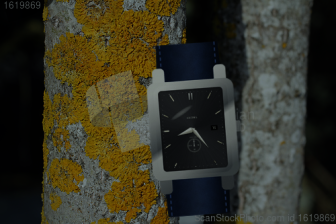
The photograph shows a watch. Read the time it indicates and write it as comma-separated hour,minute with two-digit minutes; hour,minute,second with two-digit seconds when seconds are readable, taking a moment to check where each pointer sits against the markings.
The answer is 8,24
